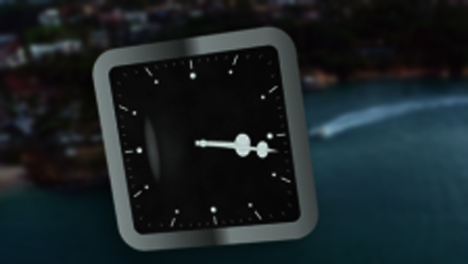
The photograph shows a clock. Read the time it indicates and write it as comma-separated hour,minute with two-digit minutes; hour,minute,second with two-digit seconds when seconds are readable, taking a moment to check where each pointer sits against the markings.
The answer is 3,17
